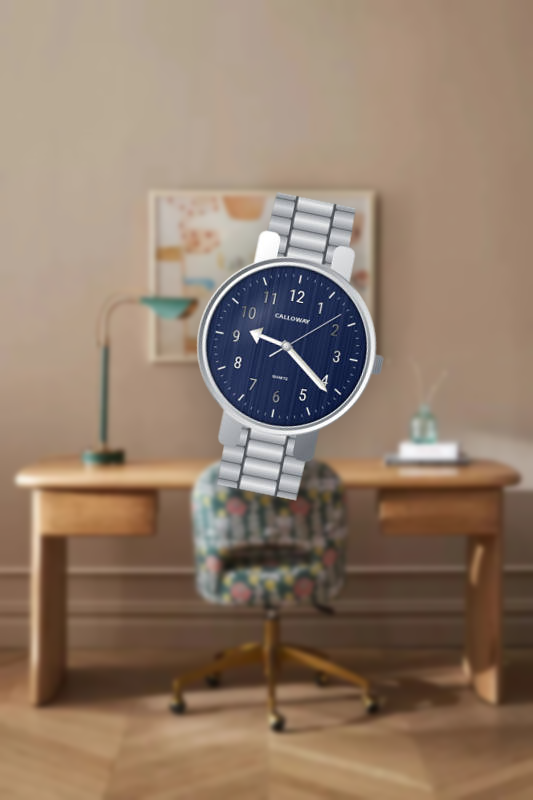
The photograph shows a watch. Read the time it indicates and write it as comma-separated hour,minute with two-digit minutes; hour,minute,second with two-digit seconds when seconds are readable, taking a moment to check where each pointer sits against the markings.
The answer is 9,21,08
